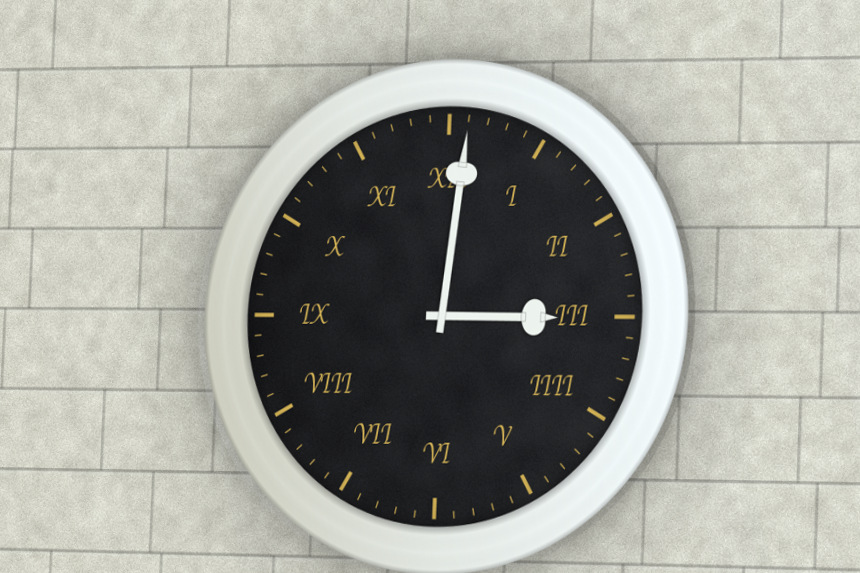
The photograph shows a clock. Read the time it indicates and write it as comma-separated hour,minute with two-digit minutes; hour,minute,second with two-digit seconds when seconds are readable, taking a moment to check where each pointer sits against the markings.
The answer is 3,01
